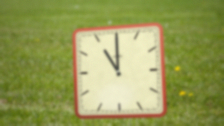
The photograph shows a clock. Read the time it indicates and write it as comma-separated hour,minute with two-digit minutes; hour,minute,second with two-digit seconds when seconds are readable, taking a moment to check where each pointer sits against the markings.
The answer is 11,00
